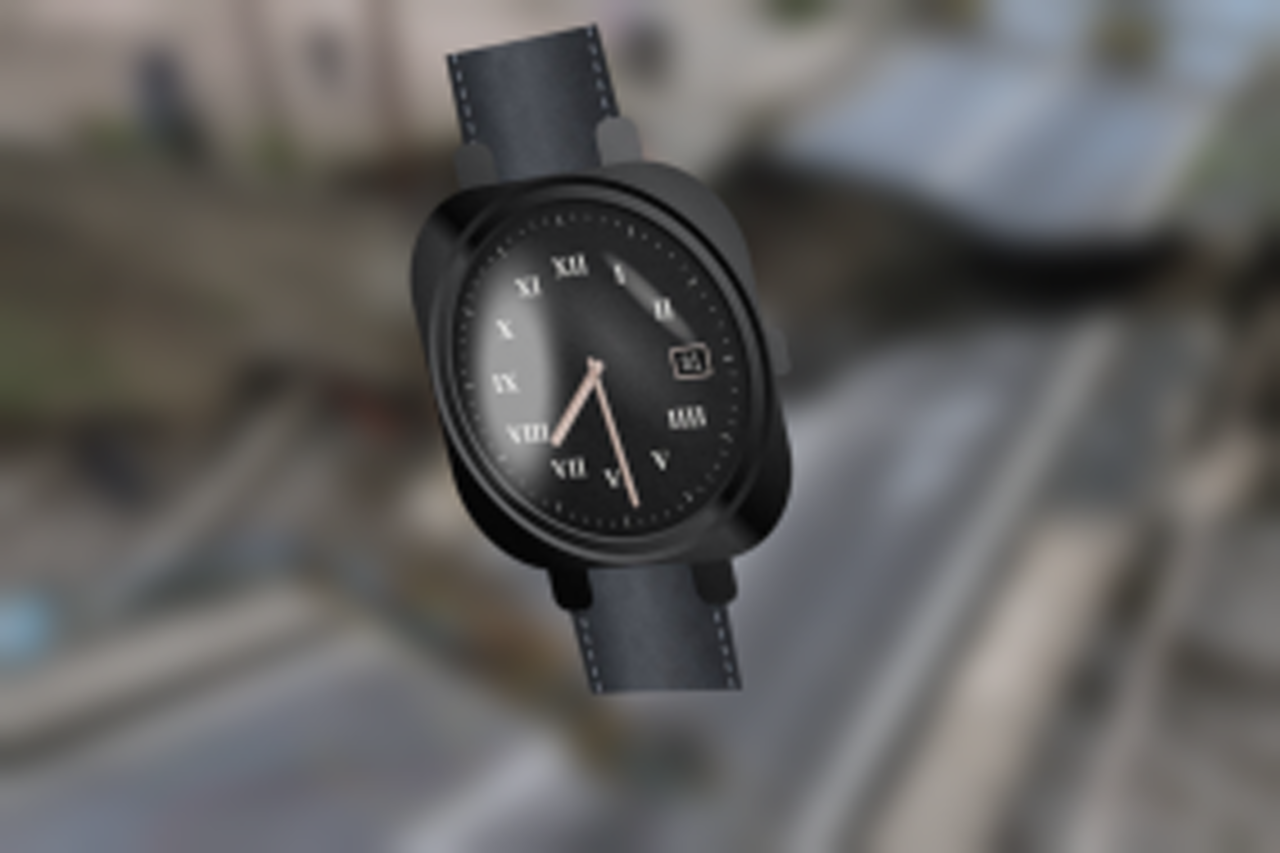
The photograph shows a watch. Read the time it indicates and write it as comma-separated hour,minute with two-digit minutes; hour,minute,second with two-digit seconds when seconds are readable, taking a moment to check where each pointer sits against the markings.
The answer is 7,29
